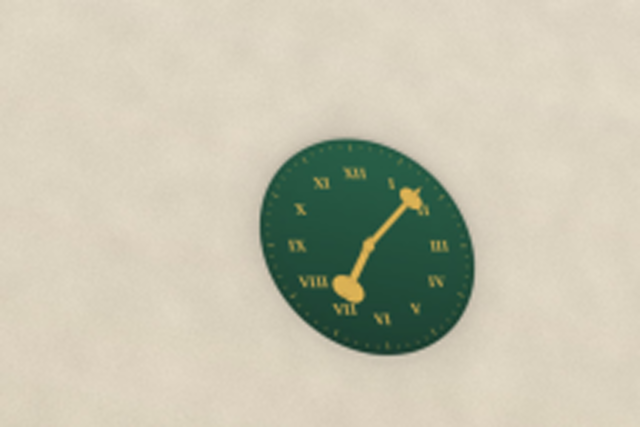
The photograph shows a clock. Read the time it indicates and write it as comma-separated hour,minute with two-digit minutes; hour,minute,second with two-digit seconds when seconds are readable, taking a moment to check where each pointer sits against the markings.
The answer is 7,08
